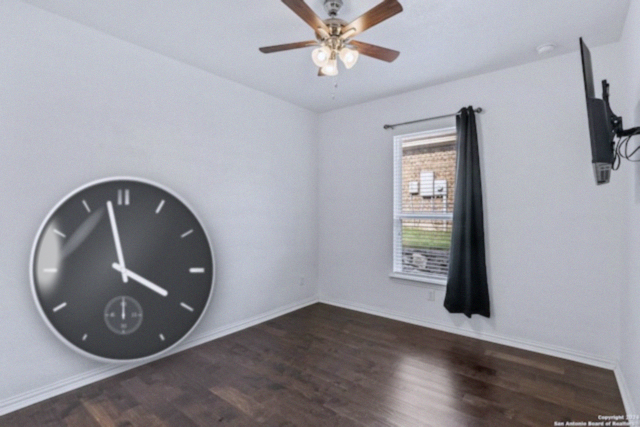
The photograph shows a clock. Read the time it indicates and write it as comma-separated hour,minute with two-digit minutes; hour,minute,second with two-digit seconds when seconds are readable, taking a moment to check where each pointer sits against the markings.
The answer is 3,58
